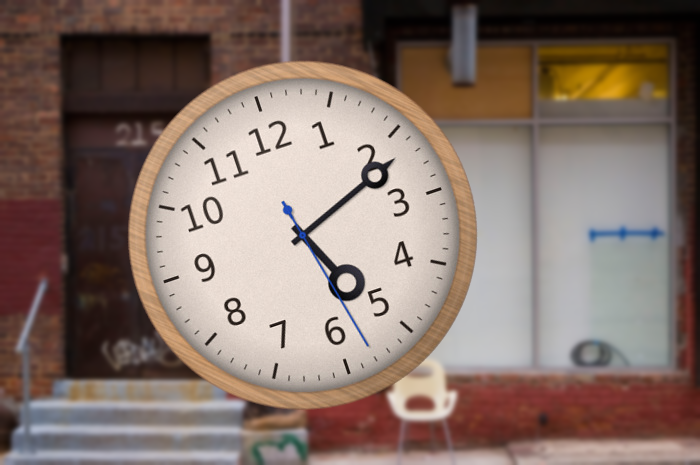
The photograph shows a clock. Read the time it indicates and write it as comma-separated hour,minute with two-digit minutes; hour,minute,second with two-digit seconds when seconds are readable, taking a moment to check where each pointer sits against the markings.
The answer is 5,11,28
